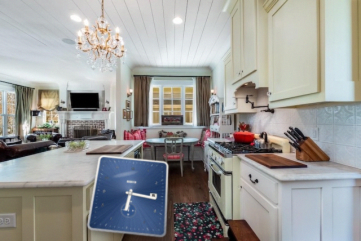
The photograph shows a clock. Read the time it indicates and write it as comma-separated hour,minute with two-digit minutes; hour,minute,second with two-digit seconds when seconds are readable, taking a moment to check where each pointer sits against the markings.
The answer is 6,16
